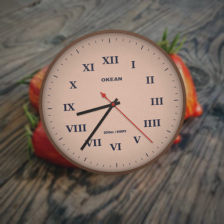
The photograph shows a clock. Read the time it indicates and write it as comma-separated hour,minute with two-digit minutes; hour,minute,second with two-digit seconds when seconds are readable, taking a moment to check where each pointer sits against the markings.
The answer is 8,36,23
